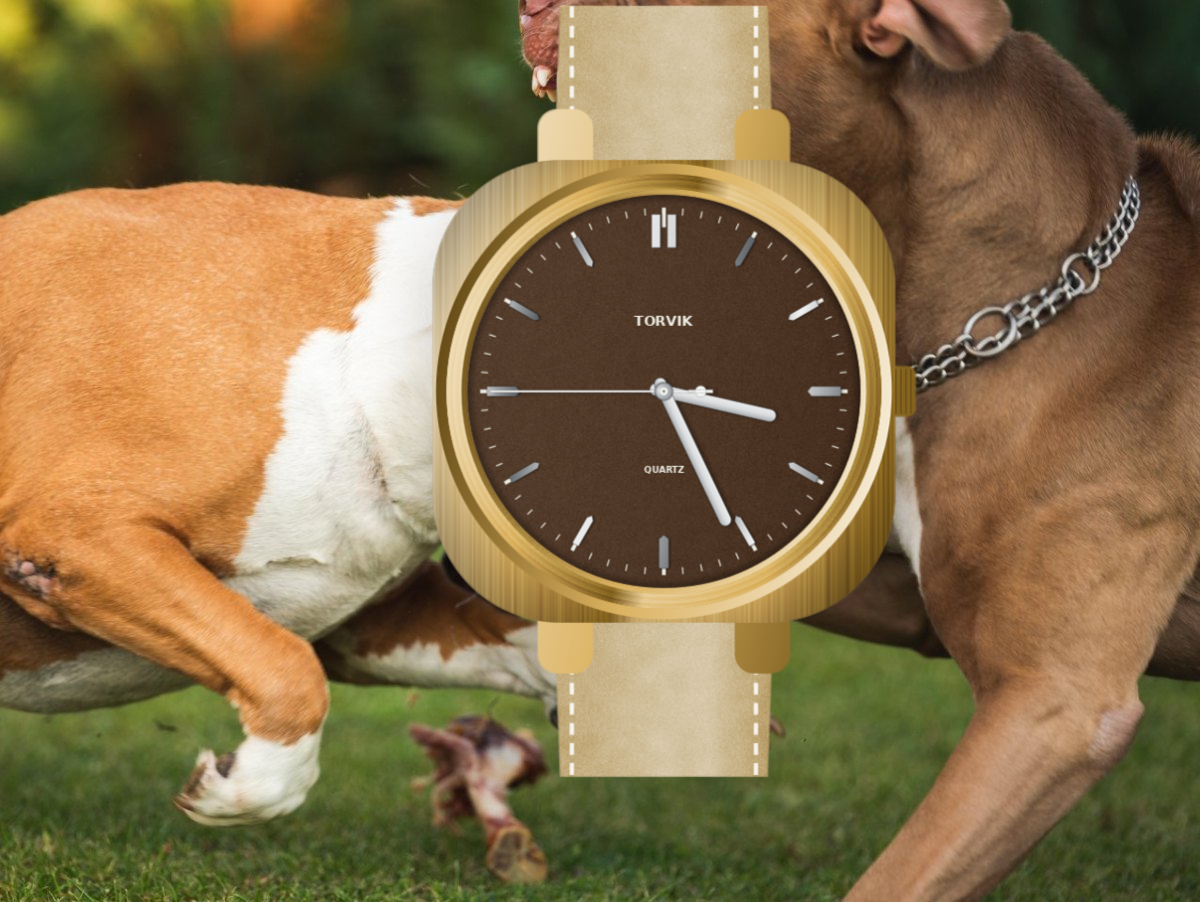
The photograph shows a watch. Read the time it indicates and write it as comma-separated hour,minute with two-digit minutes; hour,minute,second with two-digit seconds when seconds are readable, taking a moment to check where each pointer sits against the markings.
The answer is 3,25,45
